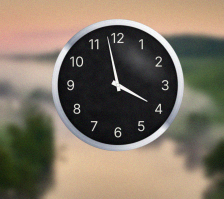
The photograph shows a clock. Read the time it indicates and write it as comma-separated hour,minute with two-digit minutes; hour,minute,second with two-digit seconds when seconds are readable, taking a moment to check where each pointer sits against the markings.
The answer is 3,58
